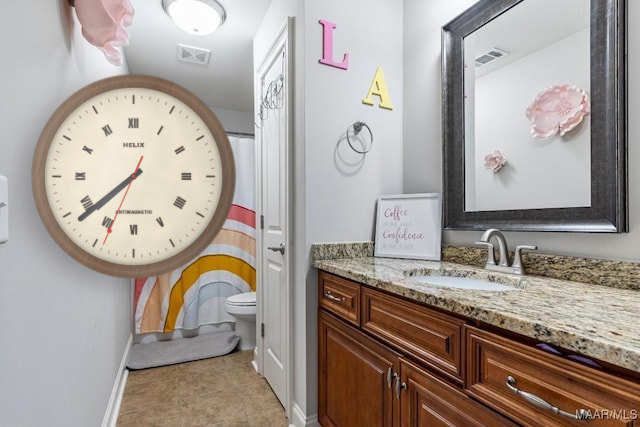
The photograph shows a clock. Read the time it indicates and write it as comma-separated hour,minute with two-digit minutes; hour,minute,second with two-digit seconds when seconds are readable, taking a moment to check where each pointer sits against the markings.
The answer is 7,38,34
